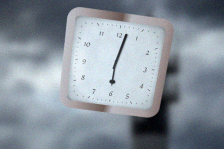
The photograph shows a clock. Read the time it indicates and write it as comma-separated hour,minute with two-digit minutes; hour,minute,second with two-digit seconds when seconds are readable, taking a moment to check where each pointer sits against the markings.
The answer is 6,02
